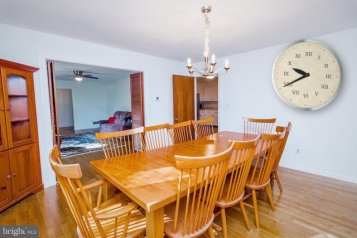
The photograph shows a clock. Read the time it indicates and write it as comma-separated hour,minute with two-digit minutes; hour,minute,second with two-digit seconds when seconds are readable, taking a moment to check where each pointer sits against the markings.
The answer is 9,40
